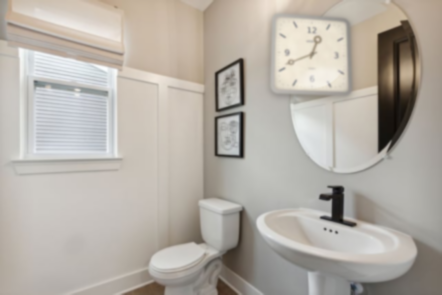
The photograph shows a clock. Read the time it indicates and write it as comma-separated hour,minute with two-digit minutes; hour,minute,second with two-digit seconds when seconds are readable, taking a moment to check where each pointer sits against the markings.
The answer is 12,41
